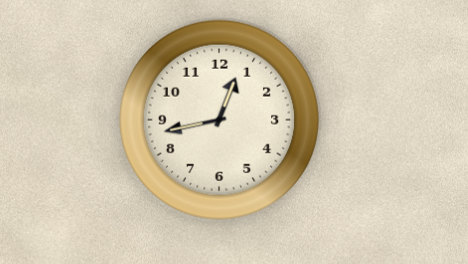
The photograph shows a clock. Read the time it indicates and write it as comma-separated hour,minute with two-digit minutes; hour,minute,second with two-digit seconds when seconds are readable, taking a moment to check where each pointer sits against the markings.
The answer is 12,43
